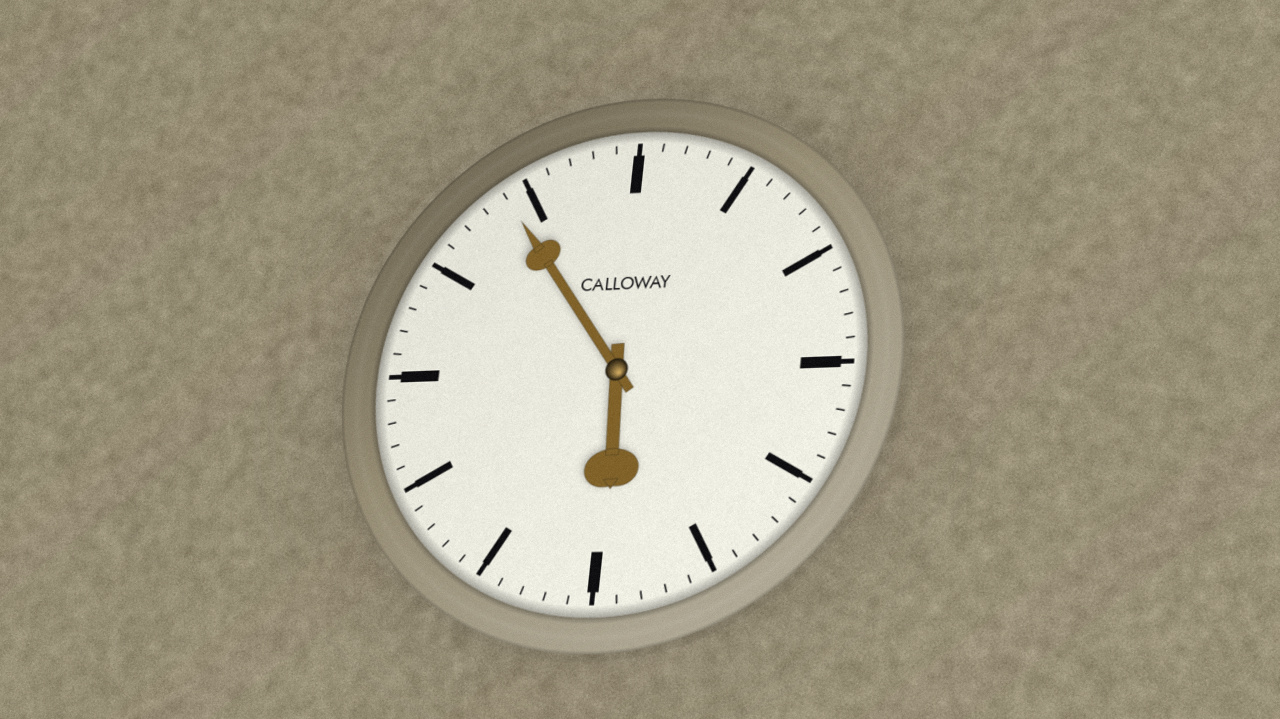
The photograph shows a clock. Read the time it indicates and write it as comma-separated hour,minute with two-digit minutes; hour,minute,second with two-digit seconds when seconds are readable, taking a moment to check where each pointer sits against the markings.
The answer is 5,54
